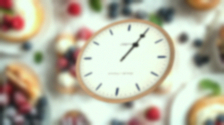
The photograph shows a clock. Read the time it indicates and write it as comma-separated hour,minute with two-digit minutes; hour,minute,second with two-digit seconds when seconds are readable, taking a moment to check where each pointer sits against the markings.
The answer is 1,05
